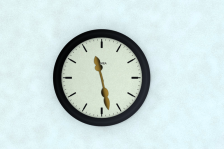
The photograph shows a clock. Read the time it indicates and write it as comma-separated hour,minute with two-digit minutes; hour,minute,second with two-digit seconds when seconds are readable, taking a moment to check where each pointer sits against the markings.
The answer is 11,28
